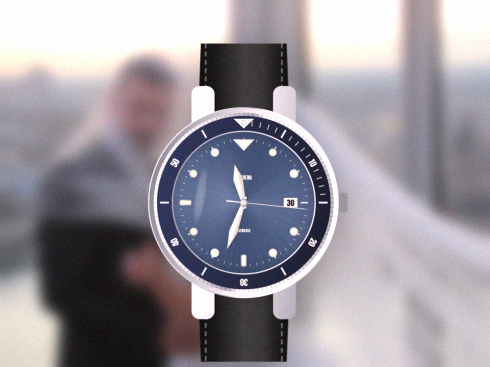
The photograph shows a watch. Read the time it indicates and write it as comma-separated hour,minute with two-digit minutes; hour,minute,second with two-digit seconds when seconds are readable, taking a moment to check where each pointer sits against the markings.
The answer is 11,33,16
